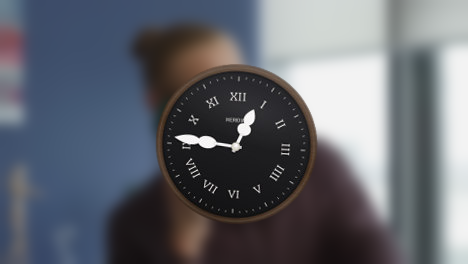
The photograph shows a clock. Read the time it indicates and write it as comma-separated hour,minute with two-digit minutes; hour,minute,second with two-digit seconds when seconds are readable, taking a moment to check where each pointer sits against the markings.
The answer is 12,46
